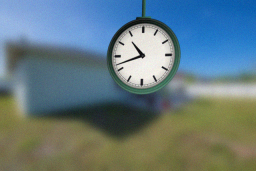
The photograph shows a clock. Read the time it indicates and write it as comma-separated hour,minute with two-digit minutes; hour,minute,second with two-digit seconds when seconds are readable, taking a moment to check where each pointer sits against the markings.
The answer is 10,42
